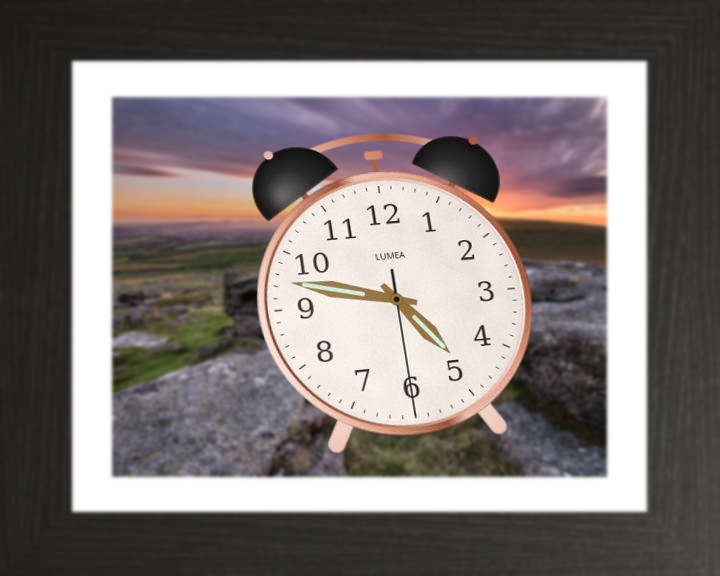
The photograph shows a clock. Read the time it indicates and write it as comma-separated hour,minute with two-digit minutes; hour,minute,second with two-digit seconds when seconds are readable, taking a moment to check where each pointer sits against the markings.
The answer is 4,47,30
